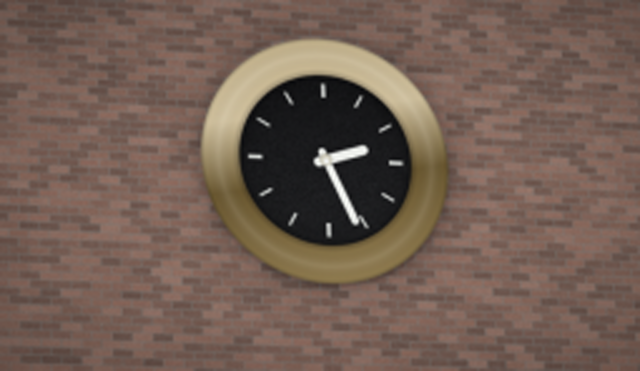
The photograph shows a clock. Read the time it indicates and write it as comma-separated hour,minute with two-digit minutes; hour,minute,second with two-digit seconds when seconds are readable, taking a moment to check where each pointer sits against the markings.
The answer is 2,26
